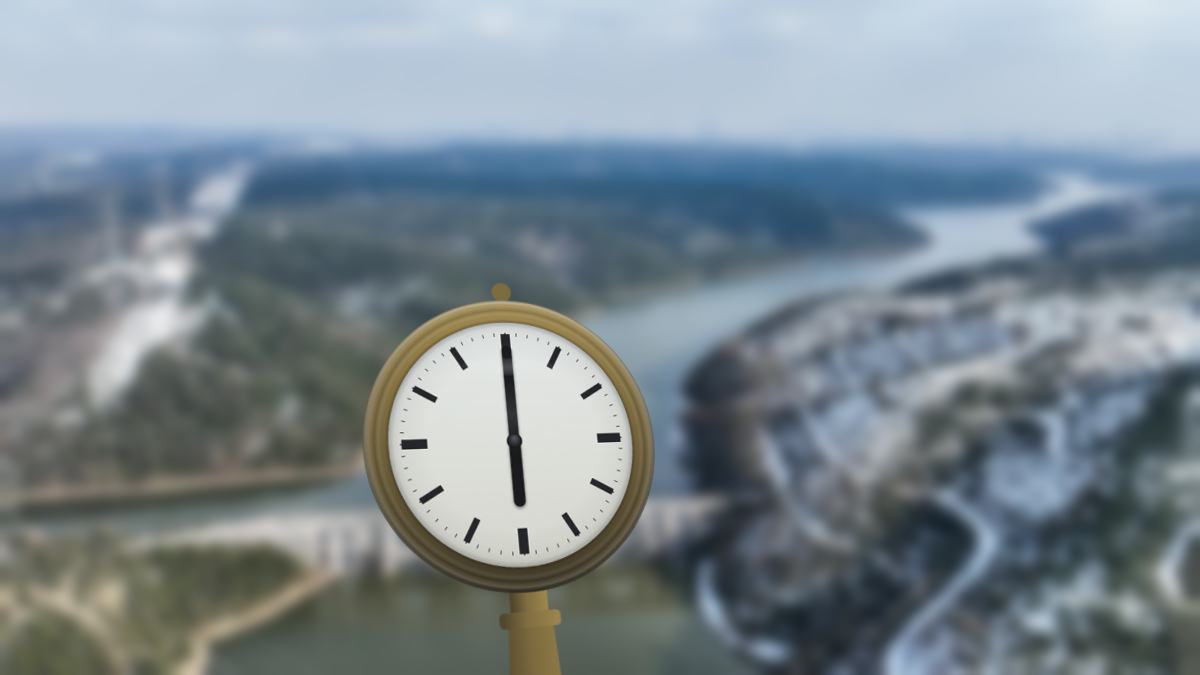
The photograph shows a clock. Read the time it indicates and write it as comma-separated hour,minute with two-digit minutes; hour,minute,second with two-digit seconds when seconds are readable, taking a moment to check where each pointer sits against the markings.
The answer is 6,00
